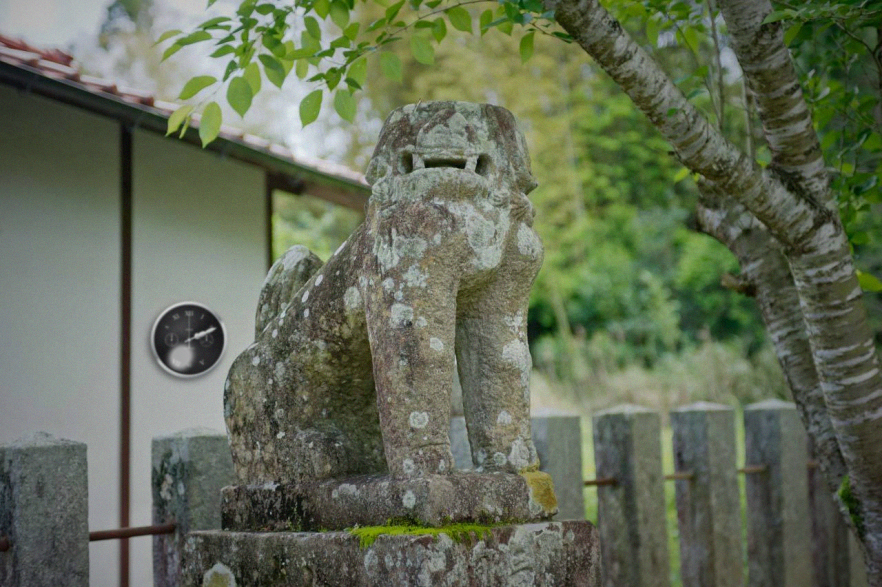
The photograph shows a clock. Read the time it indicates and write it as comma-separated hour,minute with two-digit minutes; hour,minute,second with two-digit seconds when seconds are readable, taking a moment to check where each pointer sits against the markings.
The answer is 2,11
